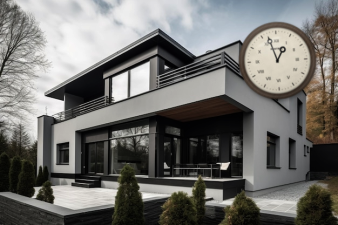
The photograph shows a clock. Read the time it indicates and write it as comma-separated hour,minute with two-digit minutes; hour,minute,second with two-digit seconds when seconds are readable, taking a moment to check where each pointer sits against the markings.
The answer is 12,57
